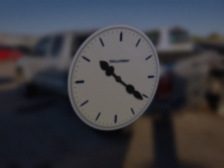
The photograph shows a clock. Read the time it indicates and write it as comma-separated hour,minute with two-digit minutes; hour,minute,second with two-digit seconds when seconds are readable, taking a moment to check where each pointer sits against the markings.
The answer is 10,21
